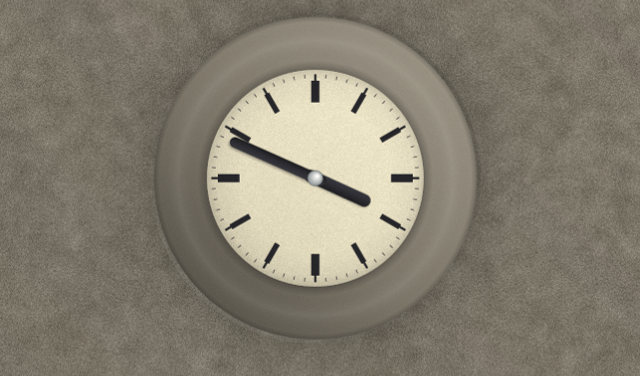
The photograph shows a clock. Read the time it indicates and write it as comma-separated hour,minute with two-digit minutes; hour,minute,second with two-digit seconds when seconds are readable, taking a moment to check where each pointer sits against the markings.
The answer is 3,49
